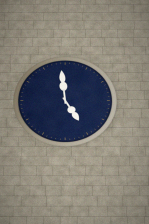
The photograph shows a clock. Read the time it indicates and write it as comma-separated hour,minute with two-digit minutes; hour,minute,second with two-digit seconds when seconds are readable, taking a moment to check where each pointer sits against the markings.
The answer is 4,59
